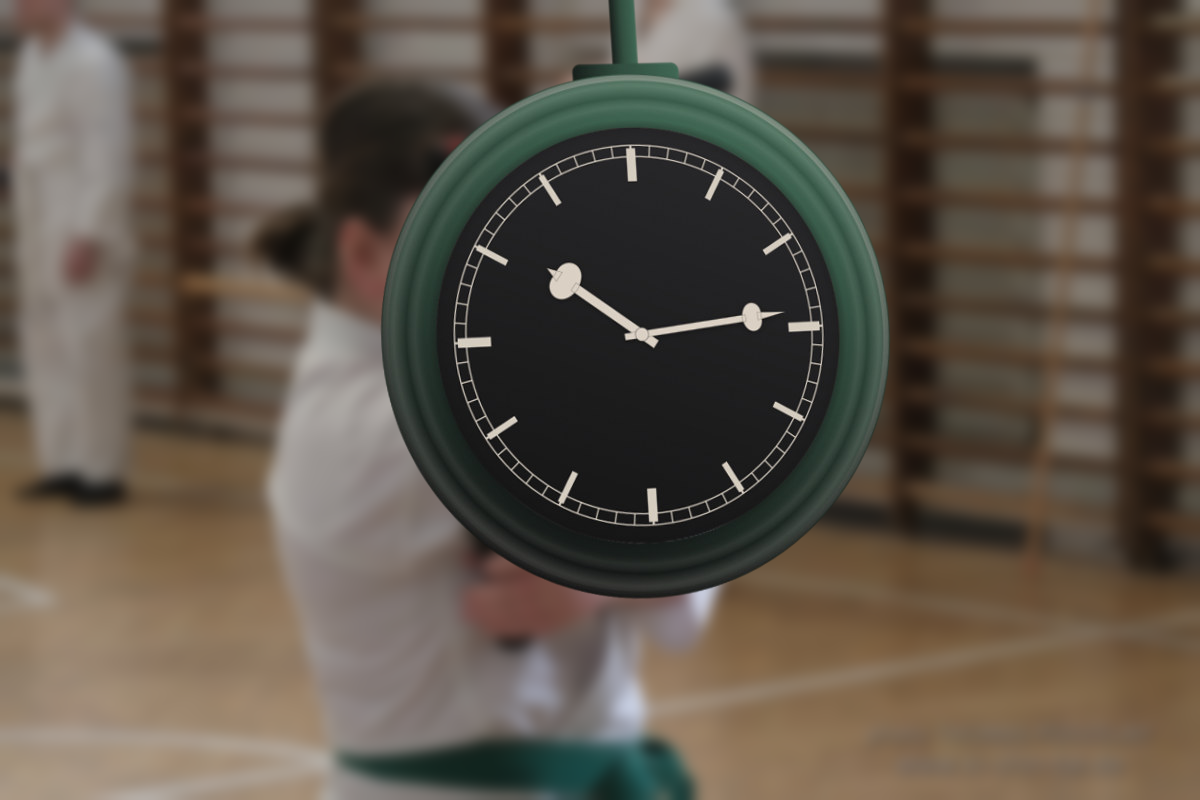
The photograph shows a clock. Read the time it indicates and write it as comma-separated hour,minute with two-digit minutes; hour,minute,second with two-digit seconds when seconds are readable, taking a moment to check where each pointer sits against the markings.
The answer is 10,14
